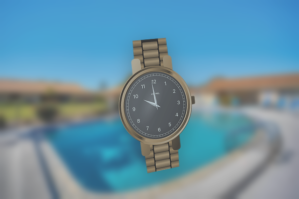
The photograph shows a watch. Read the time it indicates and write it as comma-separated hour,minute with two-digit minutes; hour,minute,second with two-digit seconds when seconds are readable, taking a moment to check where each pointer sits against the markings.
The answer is 9,59
